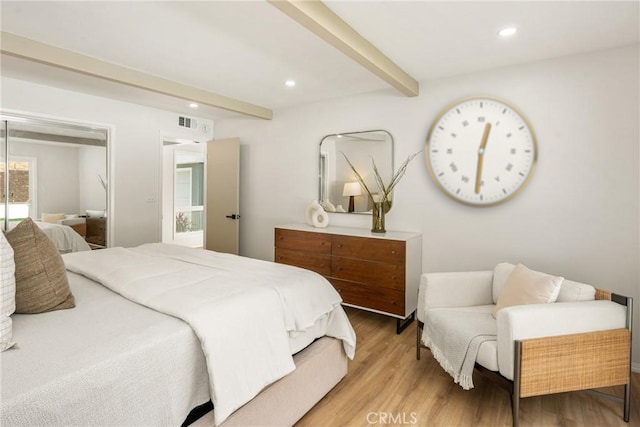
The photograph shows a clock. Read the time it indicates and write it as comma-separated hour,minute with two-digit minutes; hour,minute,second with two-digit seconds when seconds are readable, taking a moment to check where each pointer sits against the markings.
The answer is 12,31
